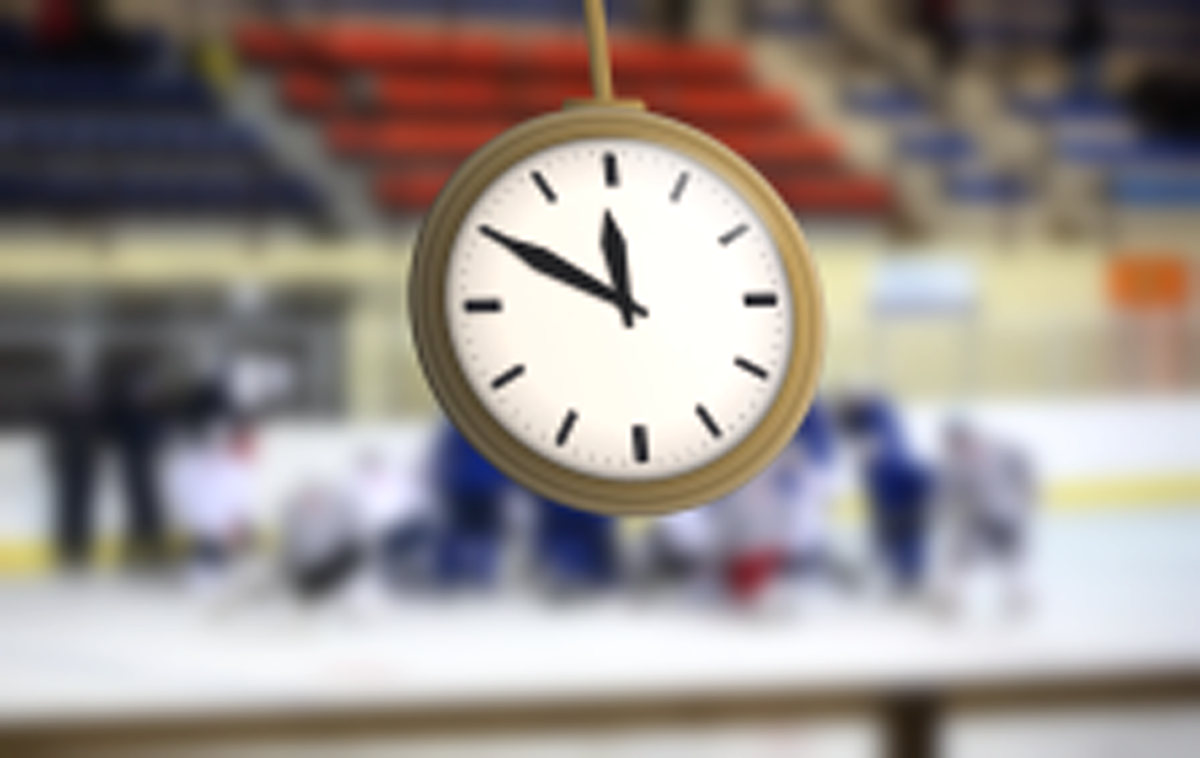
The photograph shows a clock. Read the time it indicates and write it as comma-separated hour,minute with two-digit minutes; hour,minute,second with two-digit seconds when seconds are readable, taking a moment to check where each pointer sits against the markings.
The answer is 11,50
